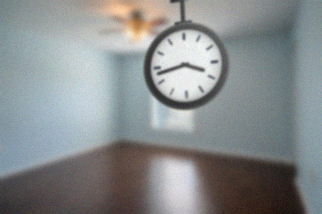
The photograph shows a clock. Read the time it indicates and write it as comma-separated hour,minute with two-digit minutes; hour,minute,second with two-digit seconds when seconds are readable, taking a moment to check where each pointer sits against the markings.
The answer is 3,43
